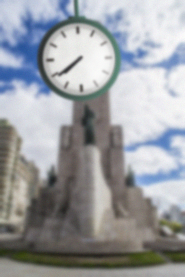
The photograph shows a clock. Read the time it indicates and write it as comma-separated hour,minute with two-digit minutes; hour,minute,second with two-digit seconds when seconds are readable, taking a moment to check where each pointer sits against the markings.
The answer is 7,39
